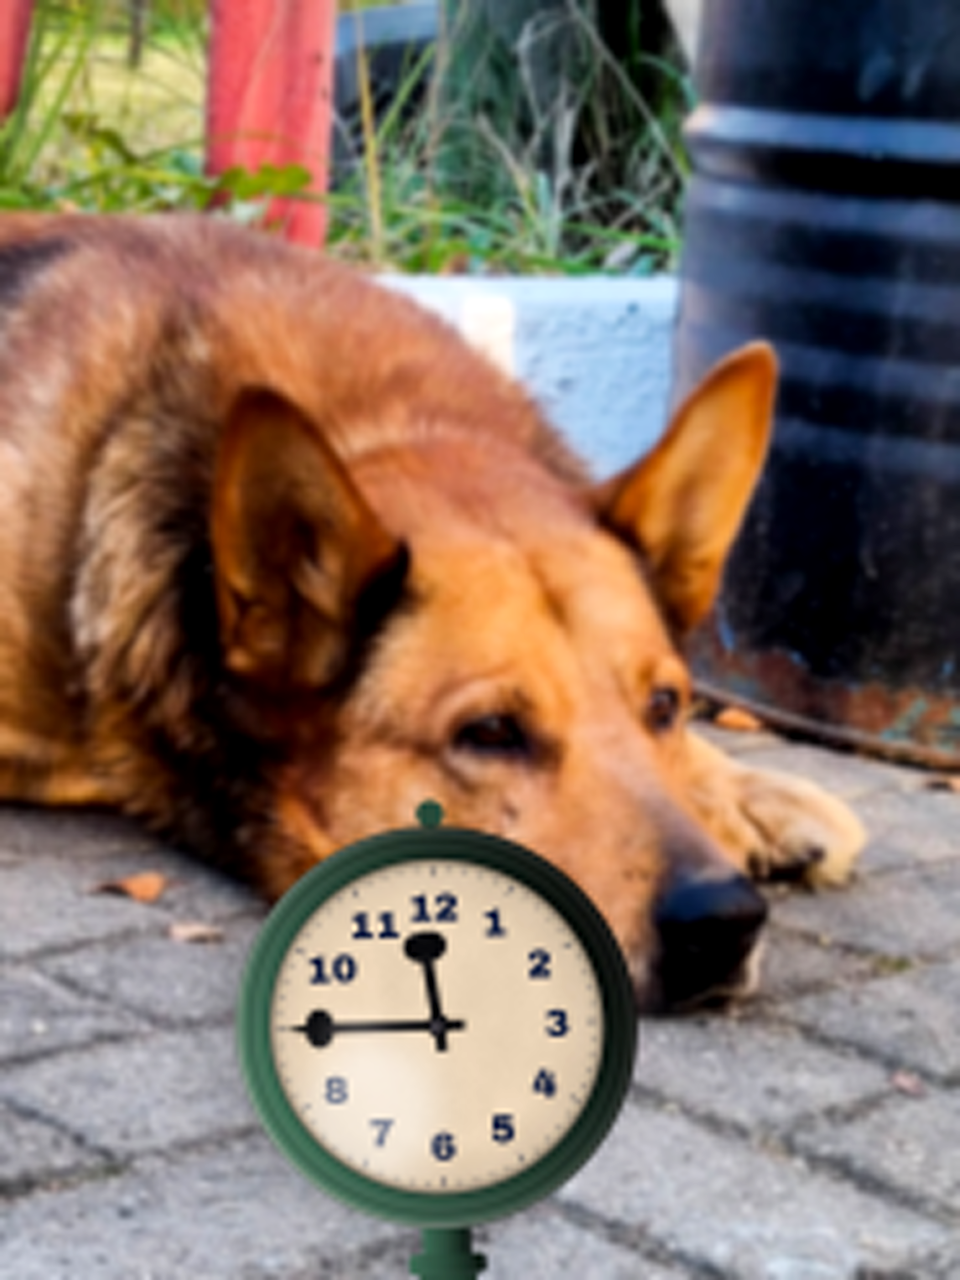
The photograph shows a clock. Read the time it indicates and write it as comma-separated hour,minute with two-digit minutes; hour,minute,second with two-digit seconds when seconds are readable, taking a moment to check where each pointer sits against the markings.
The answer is 11,45
